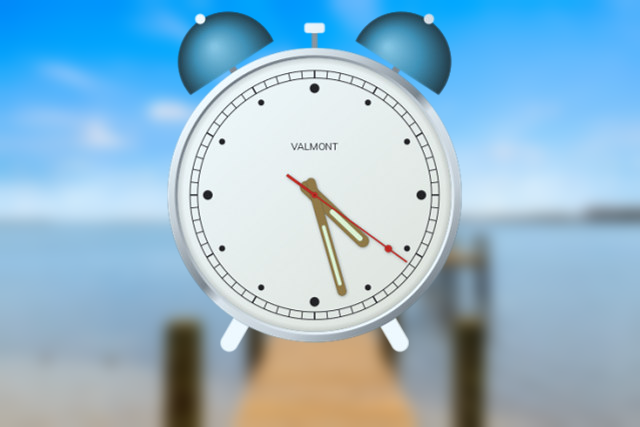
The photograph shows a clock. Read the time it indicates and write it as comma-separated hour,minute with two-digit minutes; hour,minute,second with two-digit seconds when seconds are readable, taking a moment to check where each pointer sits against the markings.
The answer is 4,27,21
